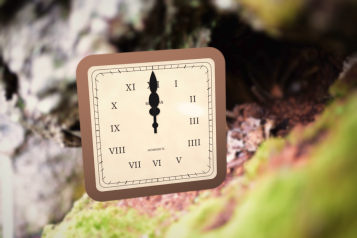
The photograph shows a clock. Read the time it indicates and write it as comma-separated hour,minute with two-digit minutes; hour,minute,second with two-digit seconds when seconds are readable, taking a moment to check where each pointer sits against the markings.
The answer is 12,00
